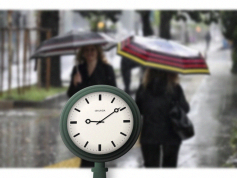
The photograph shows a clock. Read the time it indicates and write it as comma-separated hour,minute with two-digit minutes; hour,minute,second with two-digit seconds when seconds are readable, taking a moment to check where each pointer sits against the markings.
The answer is 9,09
